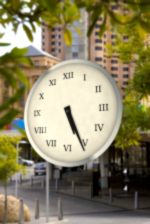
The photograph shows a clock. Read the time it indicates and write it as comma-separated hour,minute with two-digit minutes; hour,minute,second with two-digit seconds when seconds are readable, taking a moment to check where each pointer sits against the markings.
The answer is 5,26
